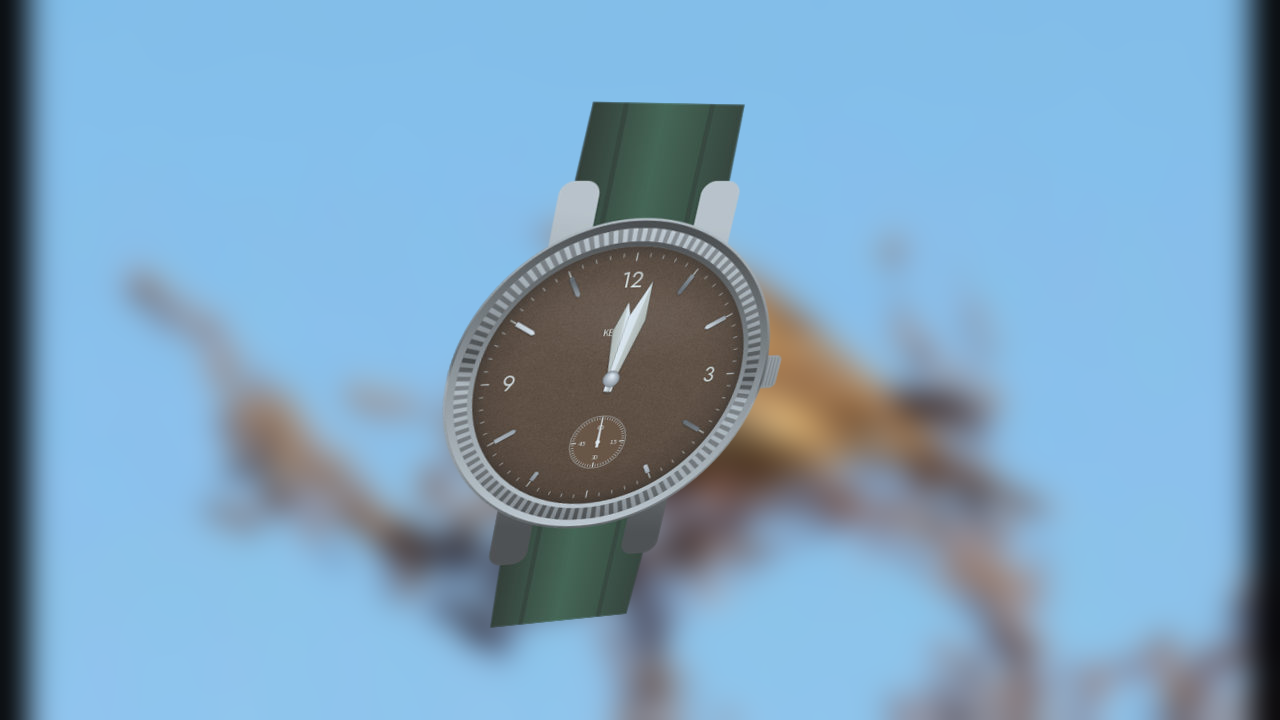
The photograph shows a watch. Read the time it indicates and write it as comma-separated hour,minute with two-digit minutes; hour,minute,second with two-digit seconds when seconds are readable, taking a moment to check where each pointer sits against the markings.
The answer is 12,02
